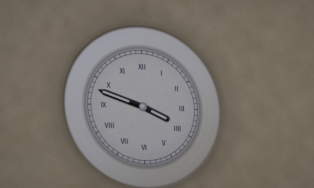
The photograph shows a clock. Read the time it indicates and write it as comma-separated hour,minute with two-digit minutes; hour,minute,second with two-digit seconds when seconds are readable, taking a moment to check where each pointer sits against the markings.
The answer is 3,48
